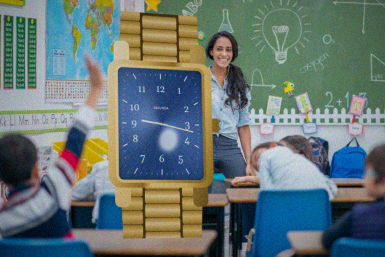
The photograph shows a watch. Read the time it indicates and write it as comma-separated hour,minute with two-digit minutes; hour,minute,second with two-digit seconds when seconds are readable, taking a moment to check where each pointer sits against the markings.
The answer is 9,17
